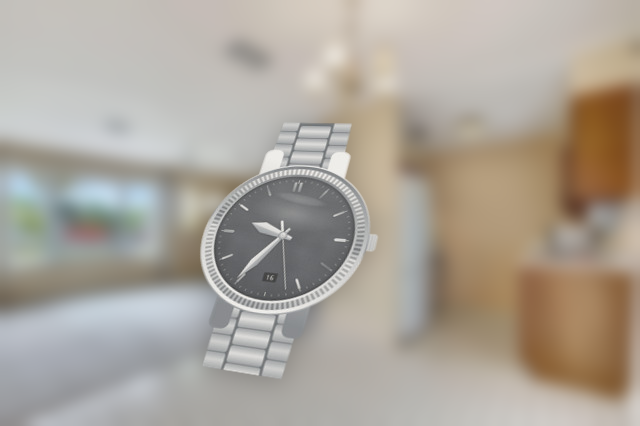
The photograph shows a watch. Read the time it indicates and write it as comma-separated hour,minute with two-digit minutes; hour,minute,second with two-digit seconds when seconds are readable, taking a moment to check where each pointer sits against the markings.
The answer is 9,35,27
